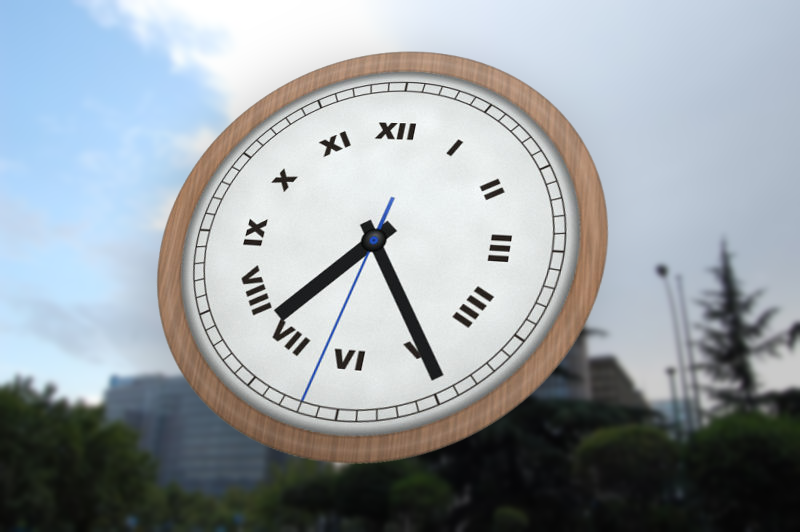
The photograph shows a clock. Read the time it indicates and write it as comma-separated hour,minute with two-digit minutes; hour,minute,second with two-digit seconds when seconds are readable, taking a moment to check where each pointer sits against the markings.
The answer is 7,24,32
